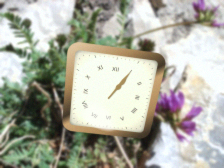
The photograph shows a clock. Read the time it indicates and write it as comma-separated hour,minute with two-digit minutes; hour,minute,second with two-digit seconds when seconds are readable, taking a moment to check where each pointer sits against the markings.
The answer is 1,05
